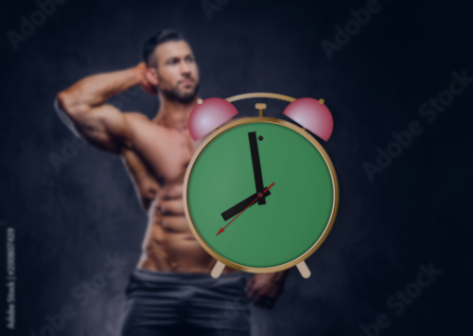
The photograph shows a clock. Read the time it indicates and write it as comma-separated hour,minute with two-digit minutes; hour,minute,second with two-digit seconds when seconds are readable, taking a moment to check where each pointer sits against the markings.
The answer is 7,58,38
